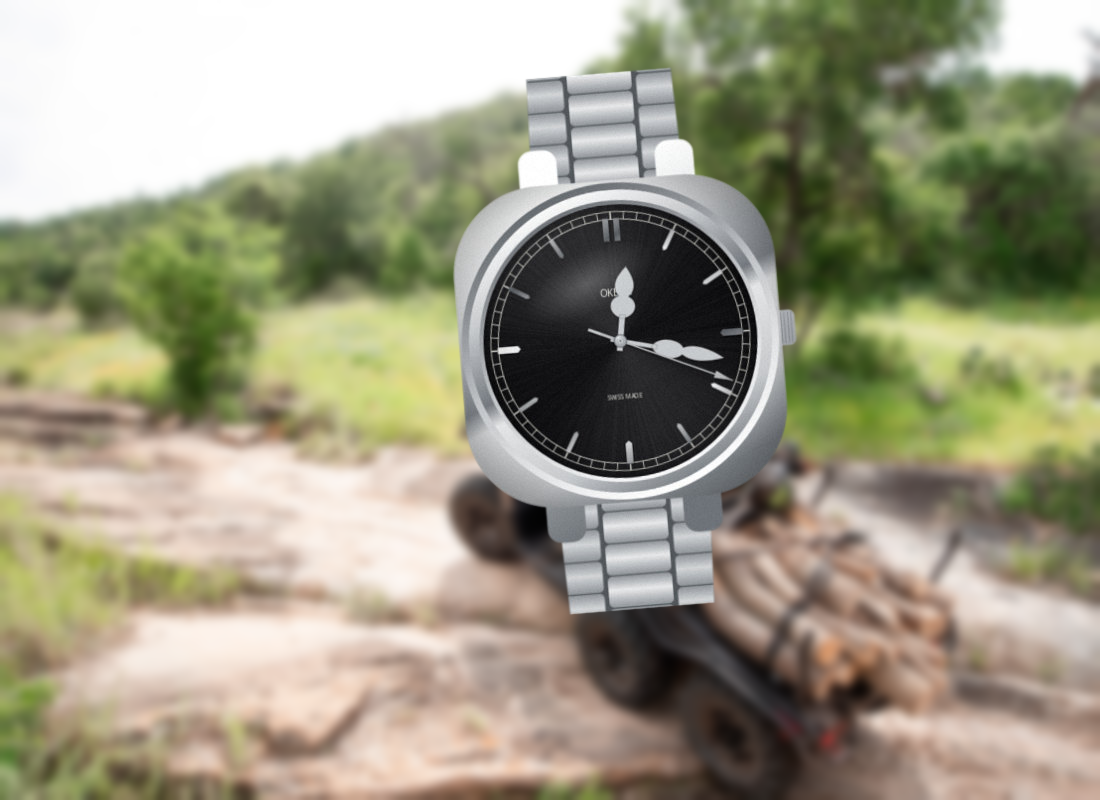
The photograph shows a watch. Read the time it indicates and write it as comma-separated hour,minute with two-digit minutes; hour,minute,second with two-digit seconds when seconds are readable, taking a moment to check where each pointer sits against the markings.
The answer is 12,17,19
